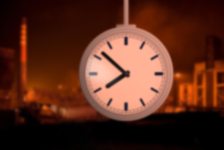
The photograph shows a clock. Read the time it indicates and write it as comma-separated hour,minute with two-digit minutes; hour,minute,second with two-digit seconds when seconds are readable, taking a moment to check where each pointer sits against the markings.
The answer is 7,52
